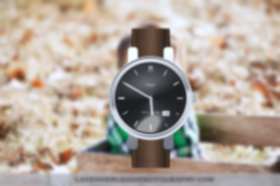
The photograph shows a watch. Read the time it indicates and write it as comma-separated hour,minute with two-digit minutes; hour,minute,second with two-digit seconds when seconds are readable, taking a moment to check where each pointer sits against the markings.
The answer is 5,50
